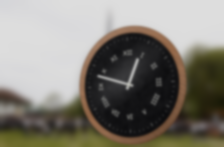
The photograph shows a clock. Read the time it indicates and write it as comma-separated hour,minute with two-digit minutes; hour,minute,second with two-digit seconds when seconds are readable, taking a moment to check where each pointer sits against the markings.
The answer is 12,48
